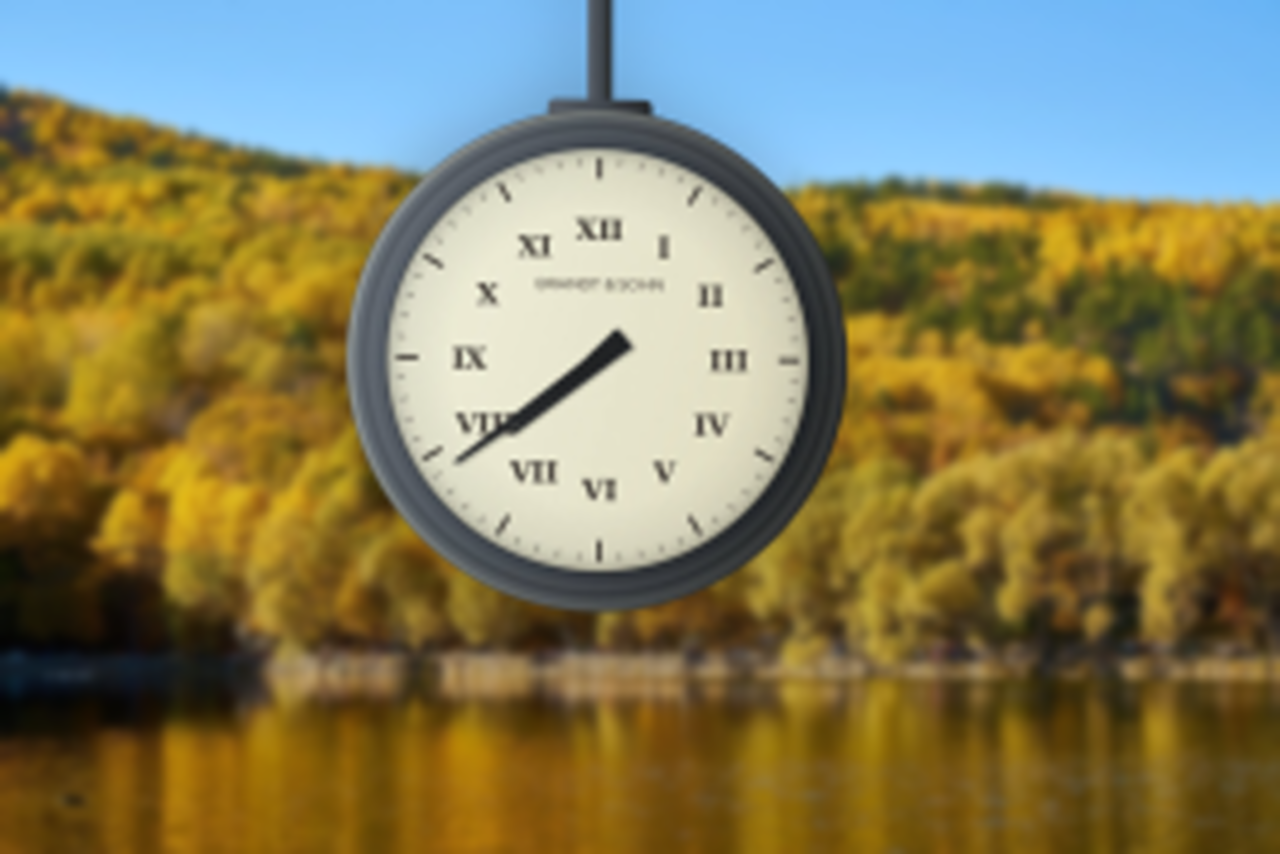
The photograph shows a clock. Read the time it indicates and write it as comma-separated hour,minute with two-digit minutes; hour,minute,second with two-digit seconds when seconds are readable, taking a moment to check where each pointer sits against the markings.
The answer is 7,39
